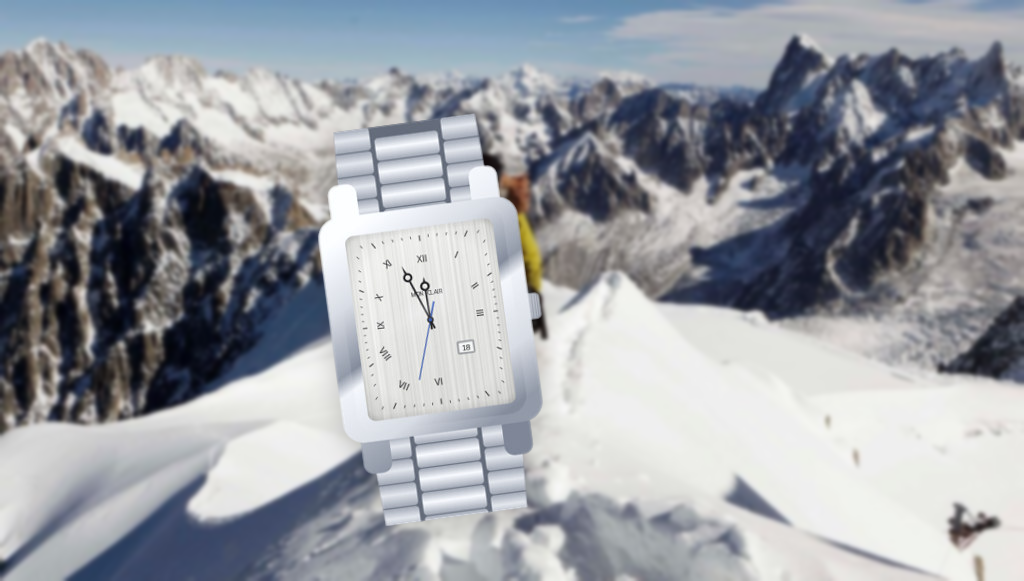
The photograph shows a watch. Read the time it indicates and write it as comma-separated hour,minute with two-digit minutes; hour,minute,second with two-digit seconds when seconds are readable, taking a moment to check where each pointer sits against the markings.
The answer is 11,56,33
